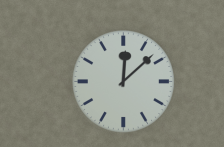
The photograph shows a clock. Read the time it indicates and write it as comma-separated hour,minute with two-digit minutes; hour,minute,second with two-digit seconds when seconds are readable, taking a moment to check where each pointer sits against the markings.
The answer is 12,08
